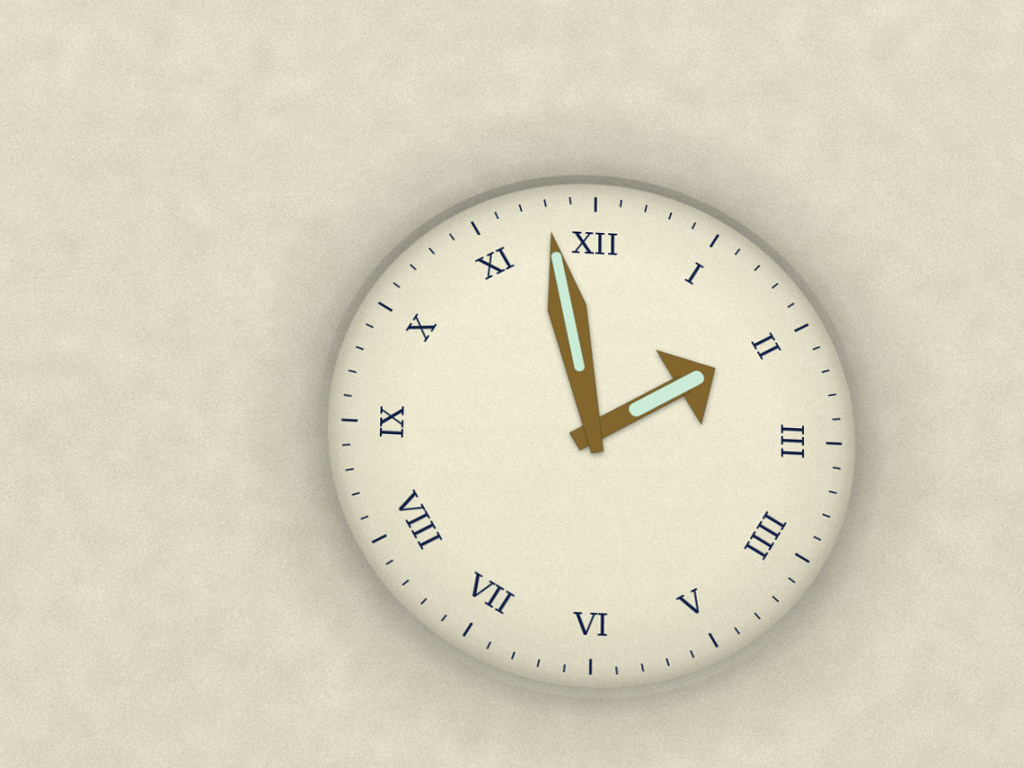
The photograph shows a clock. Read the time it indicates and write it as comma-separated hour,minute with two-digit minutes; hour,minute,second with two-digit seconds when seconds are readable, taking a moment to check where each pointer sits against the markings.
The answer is 1,58
